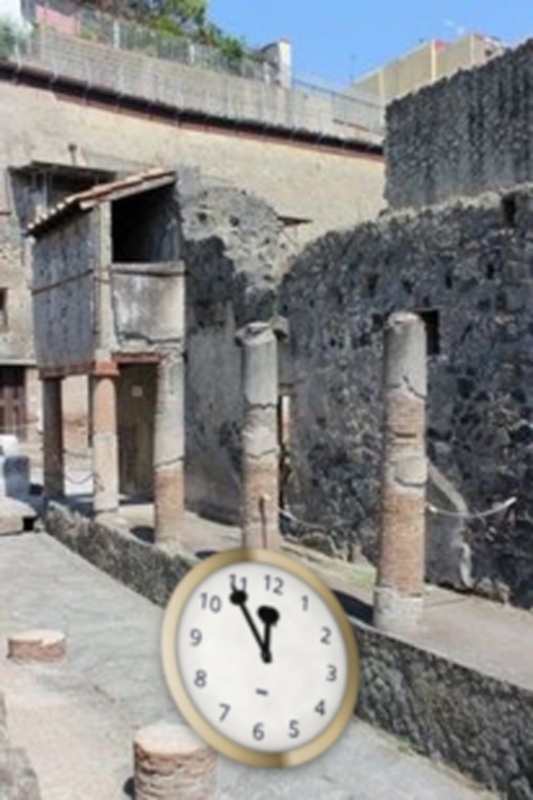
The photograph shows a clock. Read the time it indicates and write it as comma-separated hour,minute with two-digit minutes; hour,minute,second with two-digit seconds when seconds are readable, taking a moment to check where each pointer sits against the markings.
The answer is 11,54
